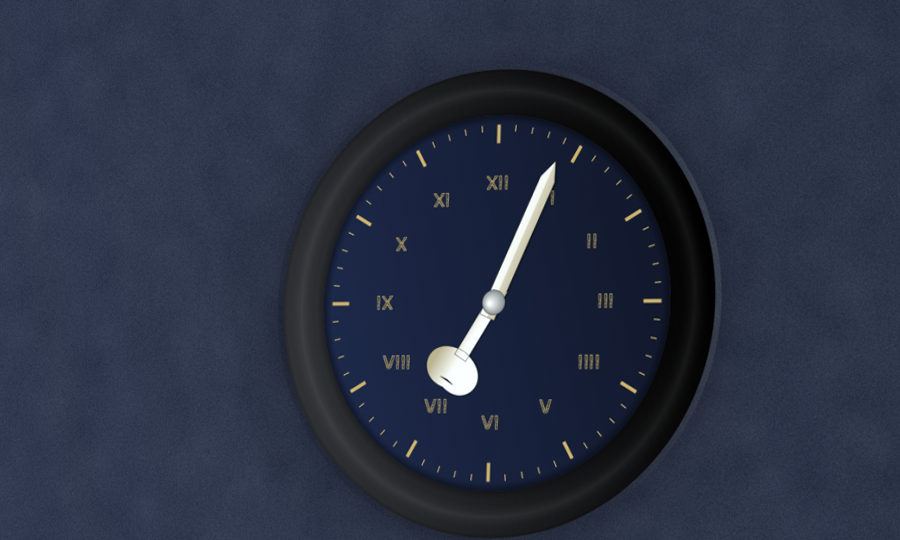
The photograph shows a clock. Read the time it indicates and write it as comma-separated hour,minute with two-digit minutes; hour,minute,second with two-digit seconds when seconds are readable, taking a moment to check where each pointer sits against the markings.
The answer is 7,04
